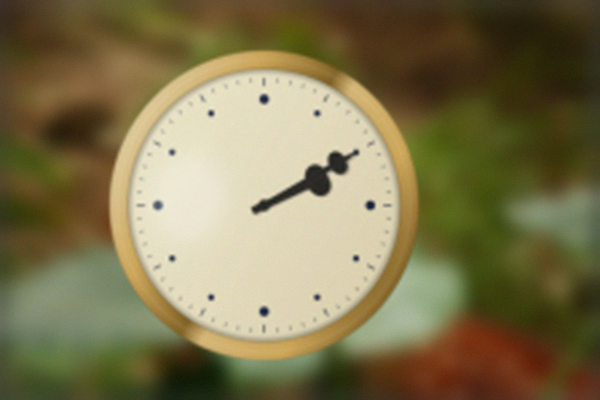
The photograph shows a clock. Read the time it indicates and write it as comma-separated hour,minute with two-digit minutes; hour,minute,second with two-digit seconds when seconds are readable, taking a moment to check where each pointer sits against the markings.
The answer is 2,10
